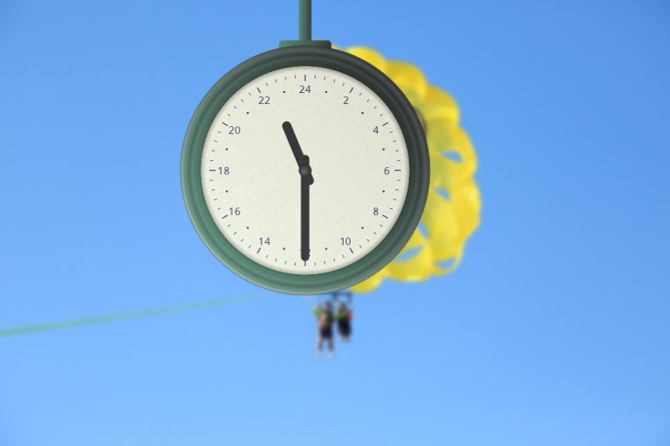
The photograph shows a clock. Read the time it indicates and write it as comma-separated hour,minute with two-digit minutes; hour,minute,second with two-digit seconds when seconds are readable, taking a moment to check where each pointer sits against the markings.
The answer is 22,30
